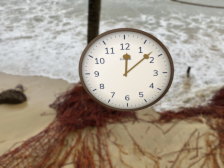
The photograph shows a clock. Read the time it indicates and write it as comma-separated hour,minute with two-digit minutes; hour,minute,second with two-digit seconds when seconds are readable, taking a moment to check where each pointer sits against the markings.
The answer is 12,08
